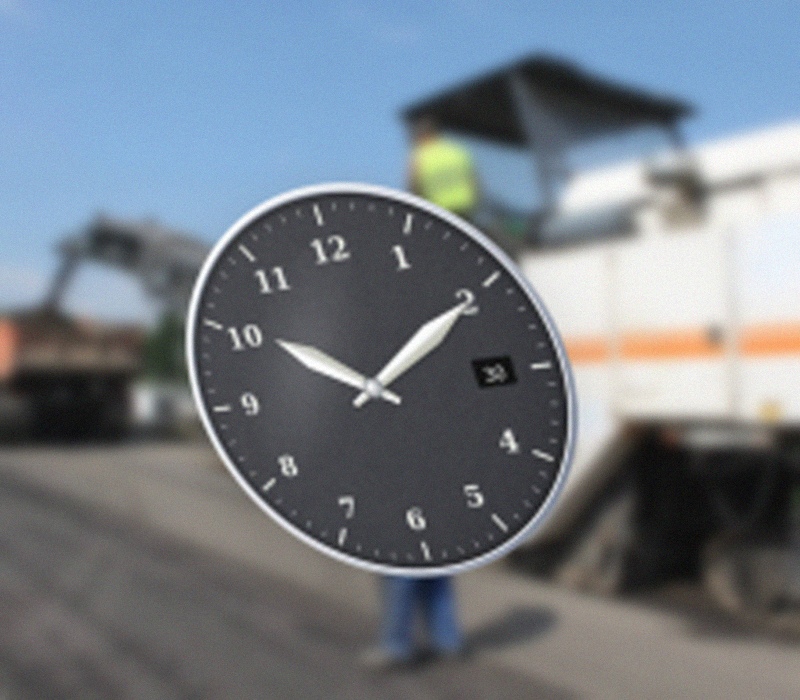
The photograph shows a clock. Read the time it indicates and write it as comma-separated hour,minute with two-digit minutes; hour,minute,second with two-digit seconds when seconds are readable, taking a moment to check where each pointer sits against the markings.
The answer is 10,10
